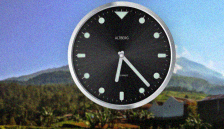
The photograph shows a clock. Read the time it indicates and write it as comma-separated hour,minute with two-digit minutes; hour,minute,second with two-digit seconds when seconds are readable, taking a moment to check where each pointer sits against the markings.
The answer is 6,23
